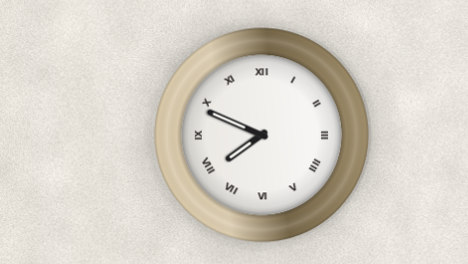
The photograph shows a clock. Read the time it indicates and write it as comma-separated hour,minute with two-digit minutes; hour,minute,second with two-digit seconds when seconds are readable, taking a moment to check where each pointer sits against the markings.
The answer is 7,49
